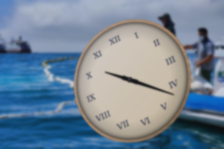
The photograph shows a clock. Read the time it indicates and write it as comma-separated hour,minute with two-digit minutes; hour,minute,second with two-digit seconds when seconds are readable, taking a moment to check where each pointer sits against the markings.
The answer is 10,22
